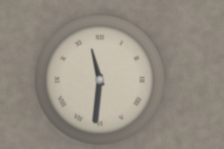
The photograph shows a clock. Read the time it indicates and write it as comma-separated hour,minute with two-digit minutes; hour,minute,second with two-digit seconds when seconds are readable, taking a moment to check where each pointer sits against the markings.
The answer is 11,31
